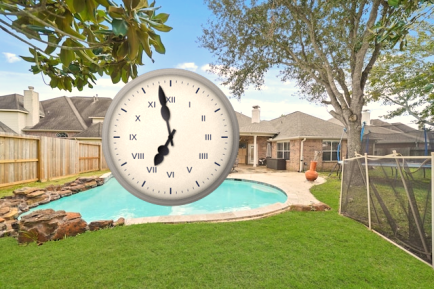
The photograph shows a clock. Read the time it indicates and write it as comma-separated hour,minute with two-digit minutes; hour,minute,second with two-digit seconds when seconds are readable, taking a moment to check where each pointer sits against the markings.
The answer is 6,58
